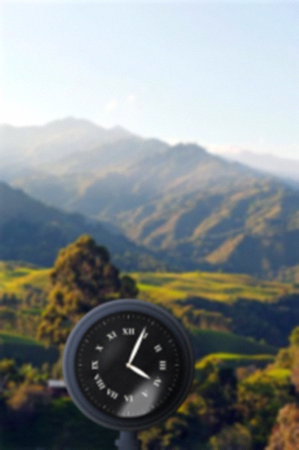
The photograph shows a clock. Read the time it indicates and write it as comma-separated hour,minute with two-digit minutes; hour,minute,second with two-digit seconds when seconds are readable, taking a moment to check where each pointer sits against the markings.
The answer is 4,04
